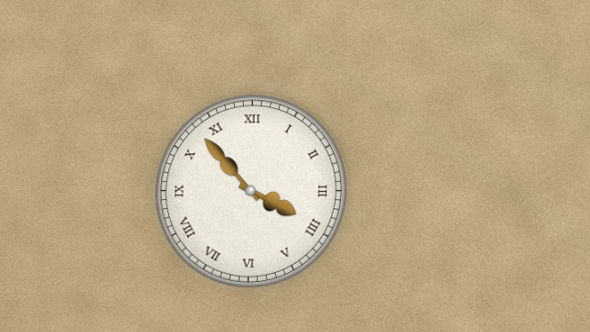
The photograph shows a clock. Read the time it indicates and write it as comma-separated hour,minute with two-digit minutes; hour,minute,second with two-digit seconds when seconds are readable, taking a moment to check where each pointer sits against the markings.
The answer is 3,53
